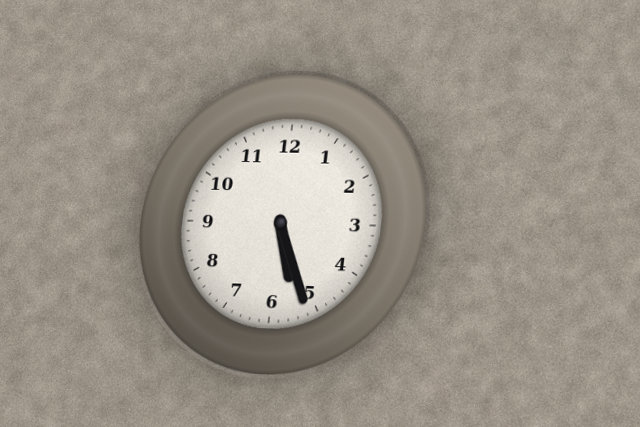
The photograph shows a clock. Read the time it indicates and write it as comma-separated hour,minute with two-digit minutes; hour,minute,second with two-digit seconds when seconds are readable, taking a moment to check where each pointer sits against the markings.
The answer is 5,26
